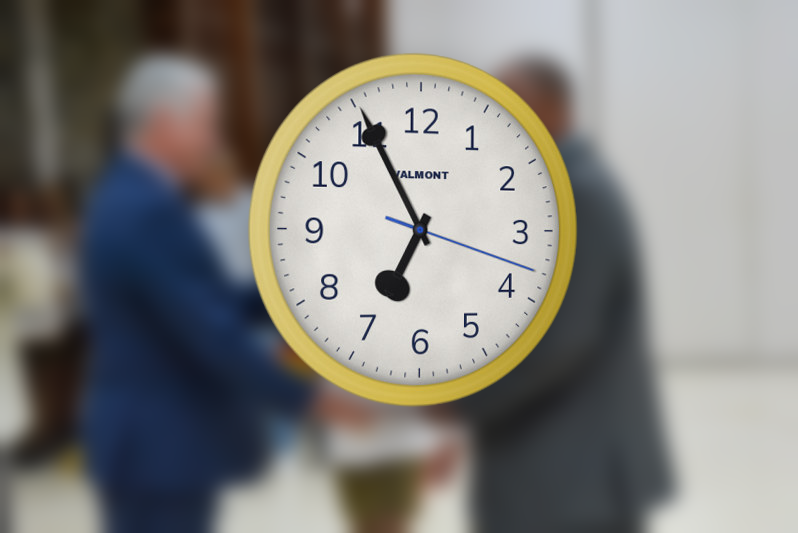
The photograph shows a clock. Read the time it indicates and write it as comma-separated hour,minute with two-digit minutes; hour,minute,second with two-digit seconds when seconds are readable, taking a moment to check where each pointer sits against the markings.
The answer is 6,55,18
